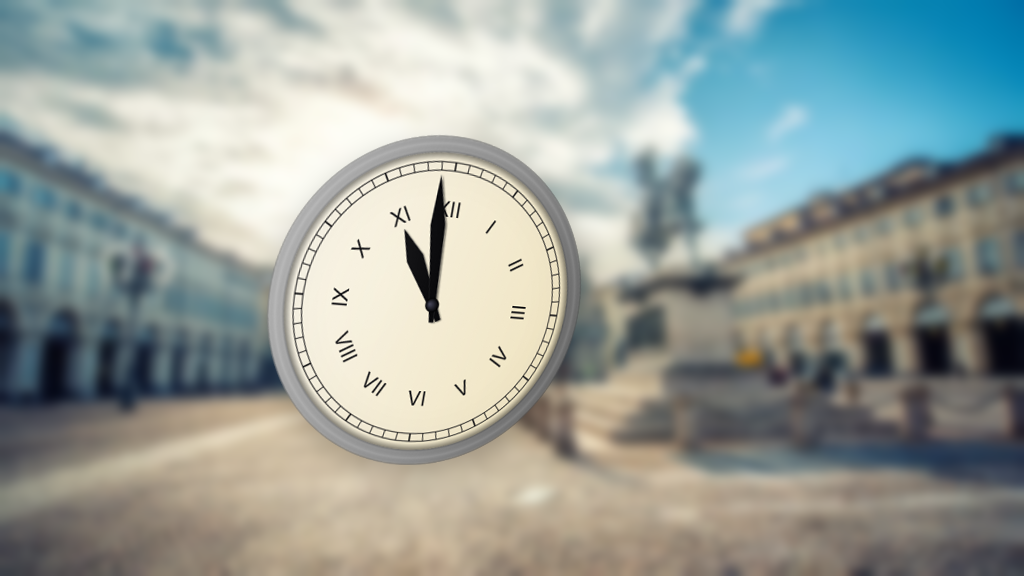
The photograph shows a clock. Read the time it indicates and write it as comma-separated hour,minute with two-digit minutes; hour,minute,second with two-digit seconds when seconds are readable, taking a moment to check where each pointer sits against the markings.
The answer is 10,59
